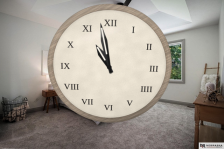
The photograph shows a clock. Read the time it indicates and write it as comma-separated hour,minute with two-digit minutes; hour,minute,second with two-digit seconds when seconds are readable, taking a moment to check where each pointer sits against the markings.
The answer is 10,58
